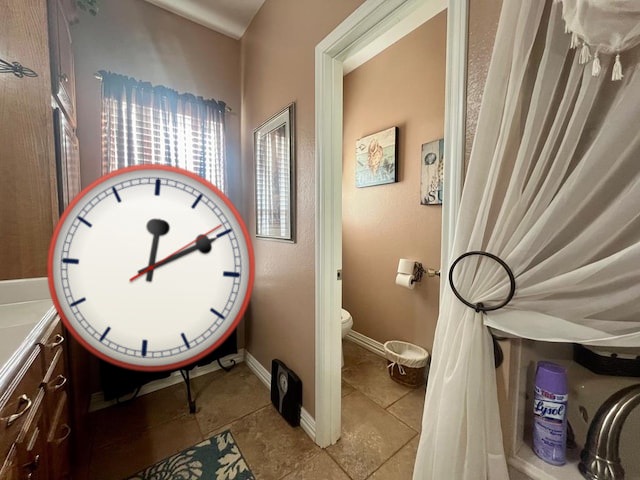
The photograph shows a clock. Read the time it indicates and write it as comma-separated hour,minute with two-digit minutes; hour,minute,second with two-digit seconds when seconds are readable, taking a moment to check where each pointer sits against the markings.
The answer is 12,10,09
